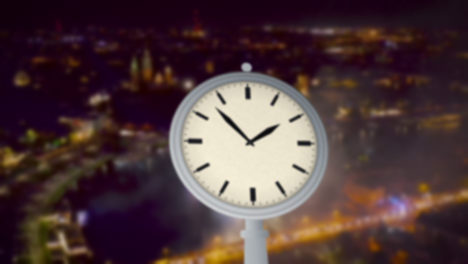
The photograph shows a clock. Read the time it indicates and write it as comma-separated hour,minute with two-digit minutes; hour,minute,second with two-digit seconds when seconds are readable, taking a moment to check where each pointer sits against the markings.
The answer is 1,53
